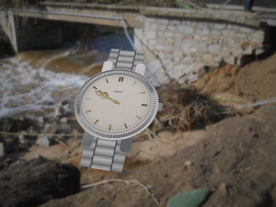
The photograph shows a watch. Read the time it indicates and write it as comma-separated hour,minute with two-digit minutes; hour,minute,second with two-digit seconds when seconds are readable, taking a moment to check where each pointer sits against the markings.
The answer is 9,49
